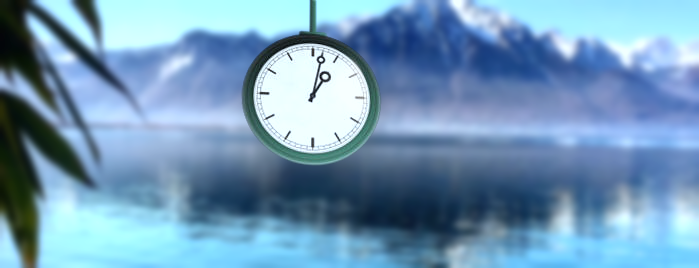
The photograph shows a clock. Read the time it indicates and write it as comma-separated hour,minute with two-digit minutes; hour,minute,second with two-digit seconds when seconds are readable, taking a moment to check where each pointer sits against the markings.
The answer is 1,02
